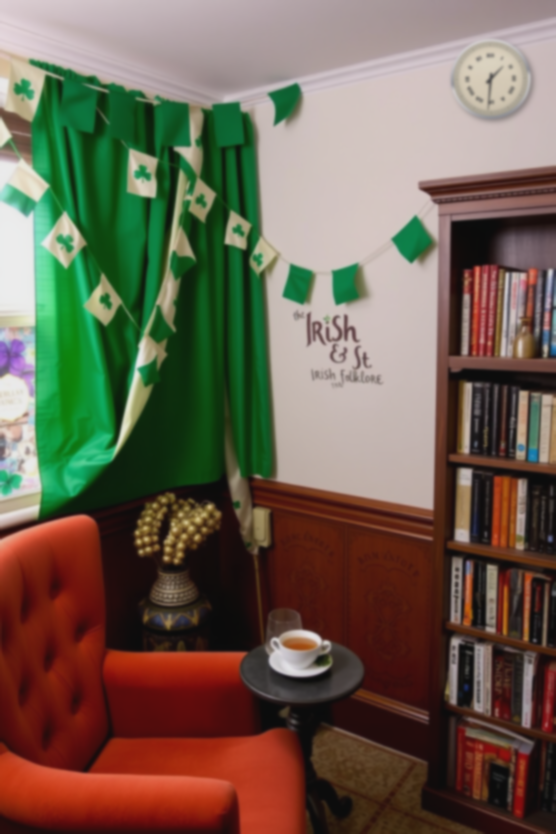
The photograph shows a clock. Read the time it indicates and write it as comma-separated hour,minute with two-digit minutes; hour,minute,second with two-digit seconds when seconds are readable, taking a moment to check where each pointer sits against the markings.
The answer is 1,31
